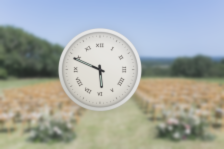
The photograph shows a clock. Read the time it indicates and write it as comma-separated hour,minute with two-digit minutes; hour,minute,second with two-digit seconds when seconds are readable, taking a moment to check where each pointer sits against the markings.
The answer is 5,49
